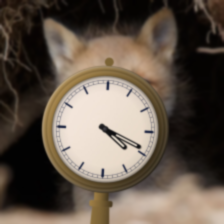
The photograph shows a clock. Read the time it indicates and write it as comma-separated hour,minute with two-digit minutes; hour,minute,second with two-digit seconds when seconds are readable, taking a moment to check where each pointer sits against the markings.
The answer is 4,19
